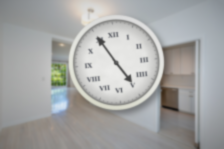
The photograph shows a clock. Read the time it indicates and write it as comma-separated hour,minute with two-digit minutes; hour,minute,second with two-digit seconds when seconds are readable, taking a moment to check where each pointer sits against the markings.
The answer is 4,55
